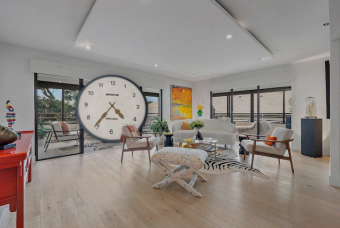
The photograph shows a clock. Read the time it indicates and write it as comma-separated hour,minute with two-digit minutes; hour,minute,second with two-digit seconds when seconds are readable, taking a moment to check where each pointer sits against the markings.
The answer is 4,36
